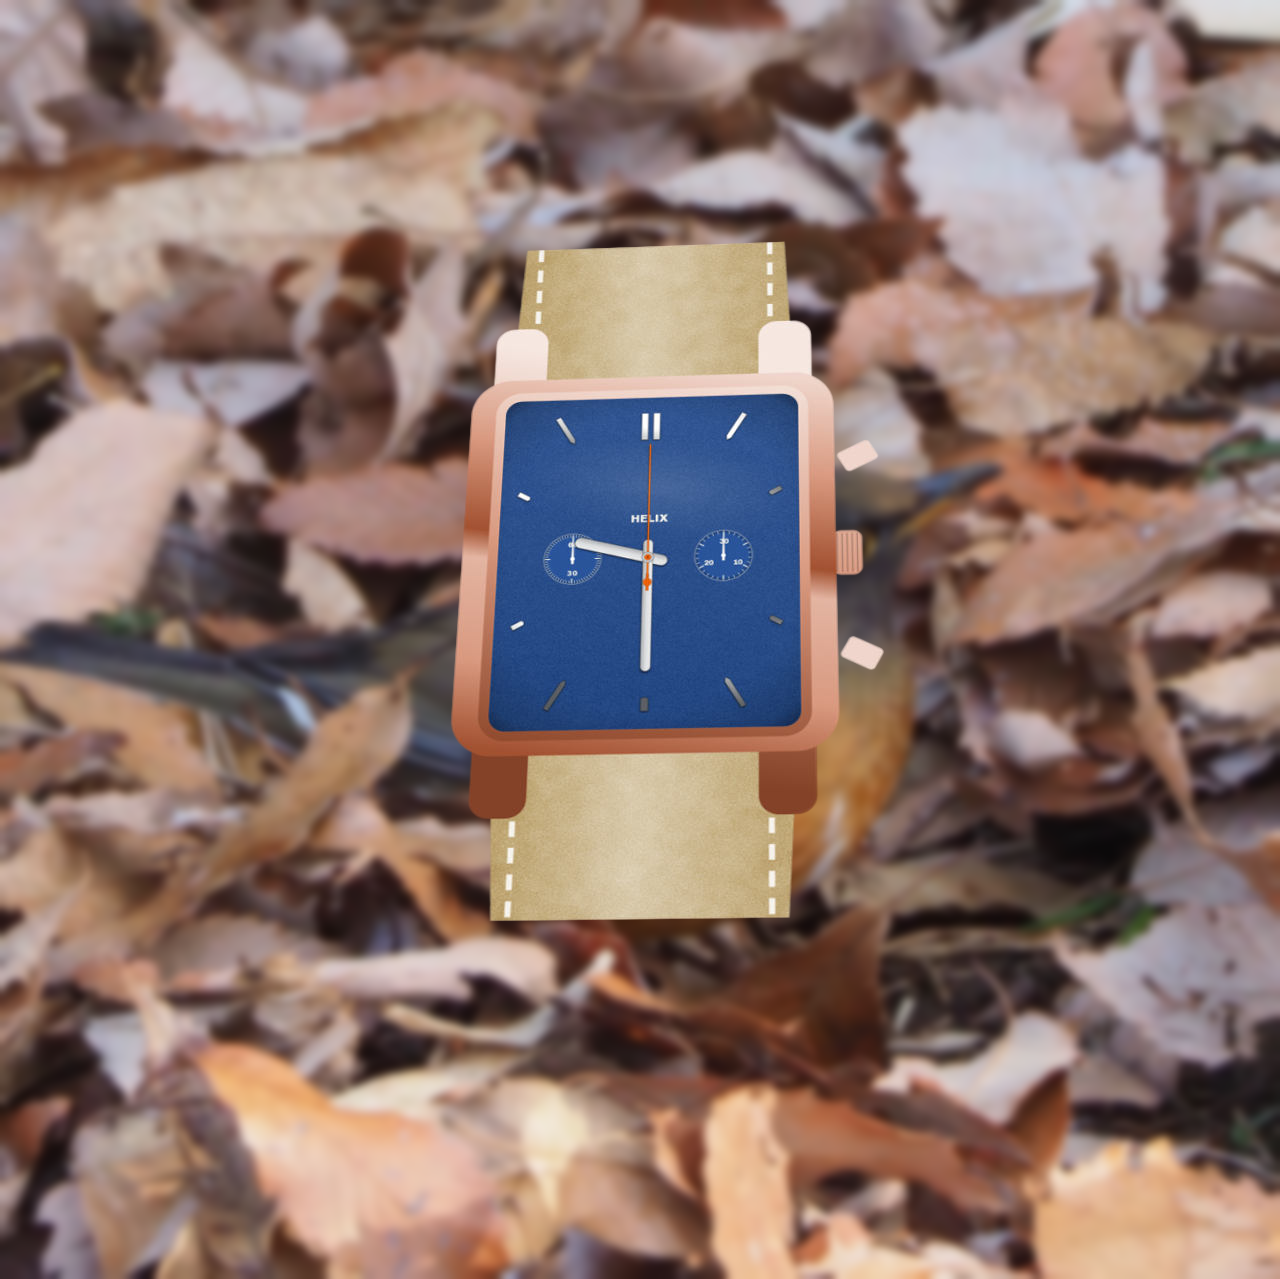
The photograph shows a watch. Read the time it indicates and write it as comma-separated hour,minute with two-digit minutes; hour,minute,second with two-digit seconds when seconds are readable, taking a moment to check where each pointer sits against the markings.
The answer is 9,30
